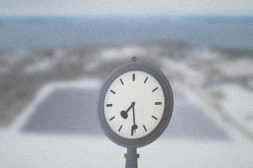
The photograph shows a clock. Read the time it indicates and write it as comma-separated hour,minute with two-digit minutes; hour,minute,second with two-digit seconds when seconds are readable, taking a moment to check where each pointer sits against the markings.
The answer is 7,29
